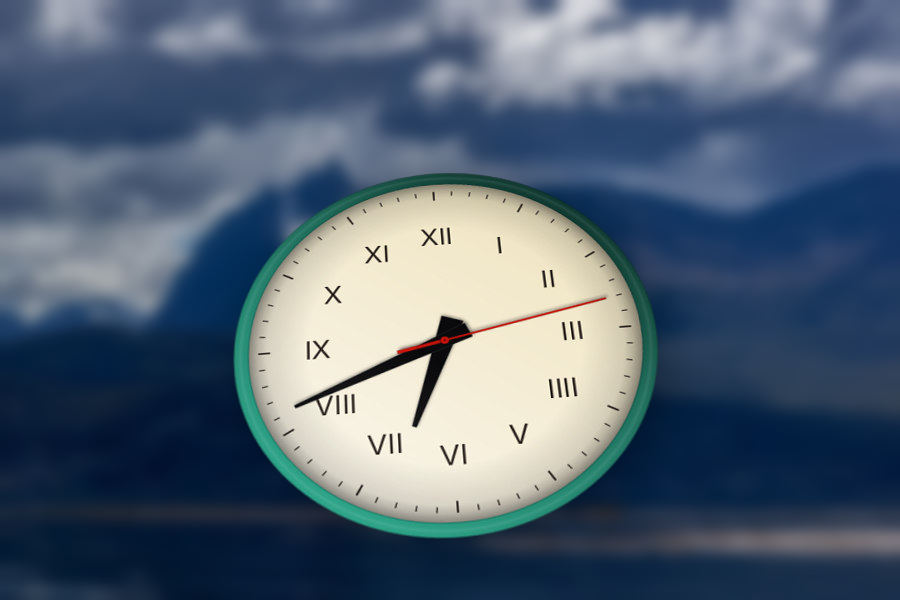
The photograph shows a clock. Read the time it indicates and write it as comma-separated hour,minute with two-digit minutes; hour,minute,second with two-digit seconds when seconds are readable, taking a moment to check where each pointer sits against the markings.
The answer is 6,41,13
